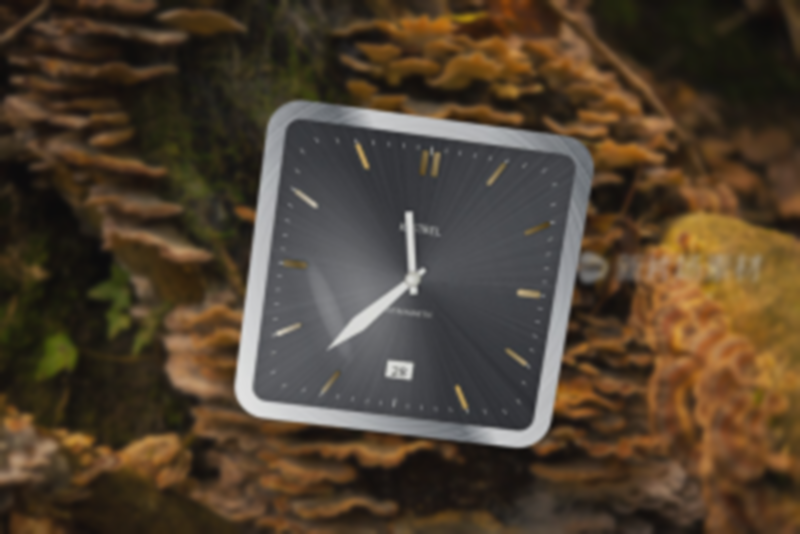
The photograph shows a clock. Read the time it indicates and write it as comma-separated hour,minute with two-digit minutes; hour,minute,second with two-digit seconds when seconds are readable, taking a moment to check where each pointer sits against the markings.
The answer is 11,37
